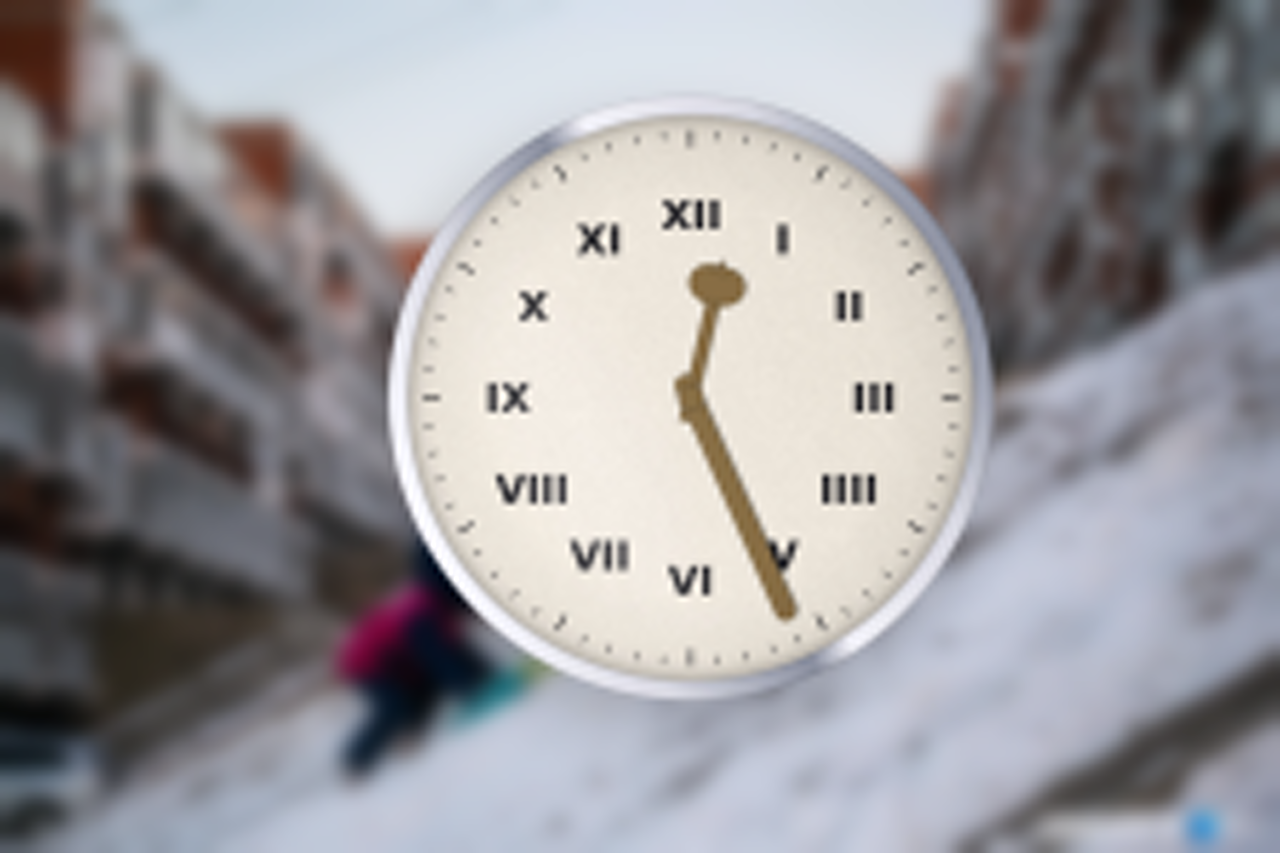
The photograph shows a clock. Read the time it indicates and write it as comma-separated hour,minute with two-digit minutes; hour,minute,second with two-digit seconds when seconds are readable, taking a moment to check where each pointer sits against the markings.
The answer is 12,26
